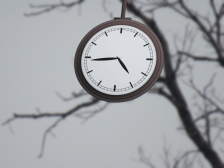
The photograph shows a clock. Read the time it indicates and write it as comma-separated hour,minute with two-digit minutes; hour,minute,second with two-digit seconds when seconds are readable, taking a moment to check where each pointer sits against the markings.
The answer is 4,44
